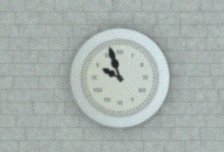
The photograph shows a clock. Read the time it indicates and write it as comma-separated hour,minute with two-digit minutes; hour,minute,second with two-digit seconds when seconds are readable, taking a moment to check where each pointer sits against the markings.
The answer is 9,57
